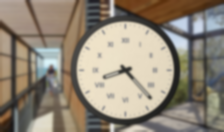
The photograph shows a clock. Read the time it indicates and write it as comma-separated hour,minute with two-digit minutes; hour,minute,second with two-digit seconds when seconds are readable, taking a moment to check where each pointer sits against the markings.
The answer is 8,23
